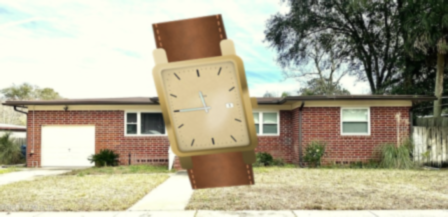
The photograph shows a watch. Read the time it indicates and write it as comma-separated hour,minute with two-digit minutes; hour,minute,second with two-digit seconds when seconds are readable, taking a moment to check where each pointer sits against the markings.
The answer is 11,45
